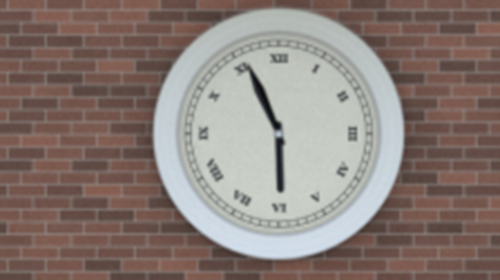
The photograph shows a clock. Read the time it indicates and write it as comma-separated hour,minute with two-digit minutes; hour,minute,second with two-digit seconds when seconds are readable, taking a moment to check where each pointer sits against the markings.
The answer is 5,56
